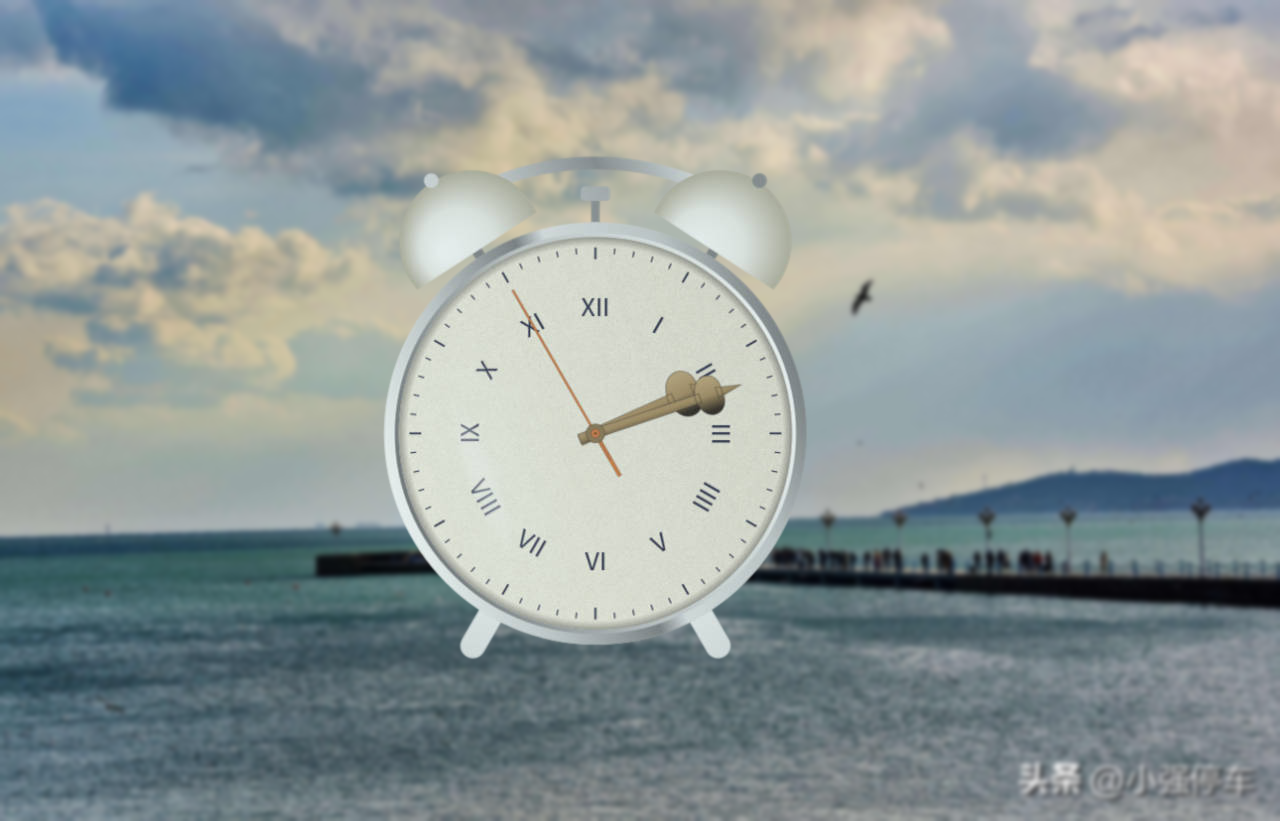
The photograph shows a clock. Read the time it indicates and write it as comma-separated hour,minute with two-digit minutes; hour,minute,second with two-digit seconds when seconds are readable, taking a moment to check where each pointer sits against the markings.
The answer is 2,11,55
